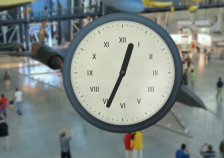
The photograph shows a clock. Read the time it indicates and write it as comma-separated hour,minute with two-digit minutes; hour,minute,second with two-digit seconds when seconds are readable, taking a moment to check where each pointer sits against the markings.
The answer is 12,34
